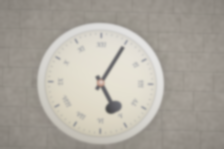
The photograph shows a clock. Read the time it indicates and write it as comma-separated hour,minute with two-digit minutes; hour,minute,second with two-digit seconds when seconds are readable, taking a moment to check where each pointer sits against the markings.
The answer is 5,05
